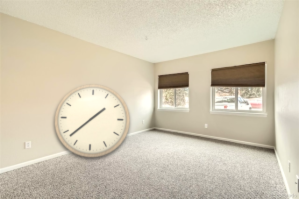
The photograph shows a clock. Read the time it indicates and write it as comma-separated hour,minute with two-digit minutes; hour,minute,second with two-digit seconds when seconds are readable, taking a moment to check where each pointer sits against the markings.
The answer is 1,38
